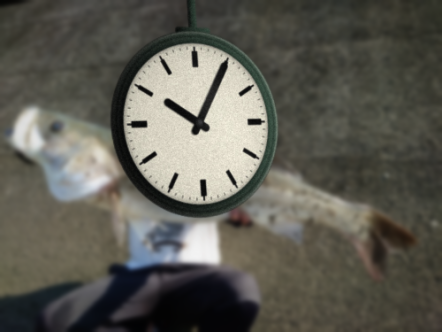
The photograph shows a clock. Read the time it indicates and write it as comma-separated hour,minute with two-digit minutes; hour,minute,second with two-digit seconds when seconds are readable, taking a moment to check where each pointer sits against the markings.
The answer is 10,05
